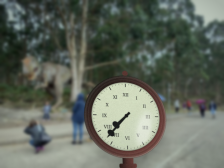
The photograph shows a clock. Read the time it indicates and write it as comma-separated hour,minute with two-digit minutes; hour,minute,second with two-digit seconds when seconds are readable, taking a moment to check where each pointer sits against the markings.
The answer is 7,37
